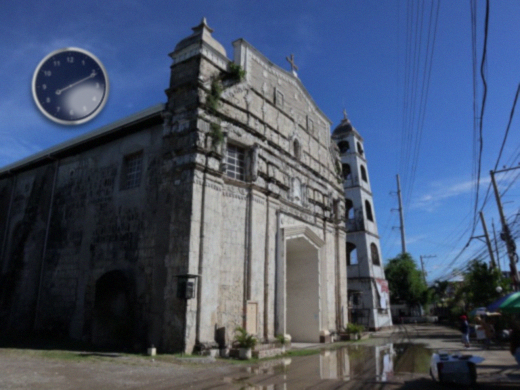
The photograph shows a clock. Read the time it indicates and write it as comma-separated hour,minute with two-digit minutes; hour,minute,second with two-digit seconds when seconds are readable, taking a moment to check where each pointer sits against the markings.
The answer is 8,11
